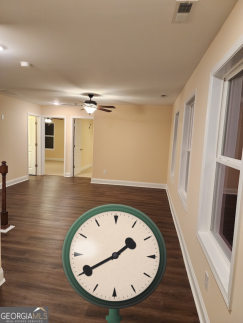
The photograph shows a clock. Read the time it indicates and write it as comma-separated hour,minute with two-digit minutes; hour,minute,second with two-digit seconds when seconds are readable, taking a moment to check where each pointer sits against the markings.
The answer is 1,40
